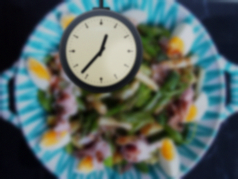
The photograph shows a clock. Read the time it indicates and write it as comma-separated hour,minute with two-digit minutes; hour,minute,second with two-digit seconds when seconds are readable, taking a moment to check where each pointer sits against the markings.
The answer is 12,37
